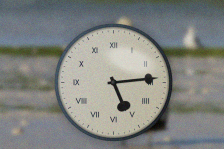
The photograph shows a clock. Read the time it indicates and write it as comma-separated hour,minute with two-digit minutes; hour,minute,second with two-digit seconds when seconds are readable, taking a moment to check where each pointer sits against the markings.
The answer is 5,14
